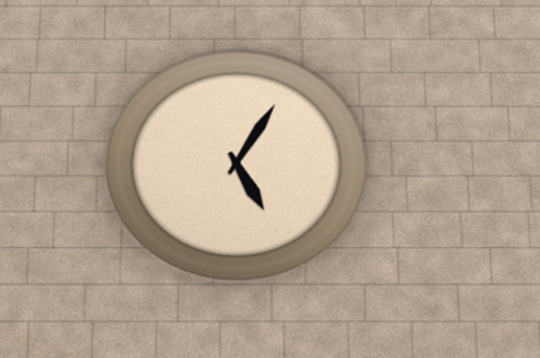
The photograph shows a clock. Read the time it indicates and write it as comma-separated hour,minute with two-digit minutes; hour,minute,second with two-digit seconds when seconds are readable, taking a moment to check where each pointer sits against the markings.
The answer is 5,05
